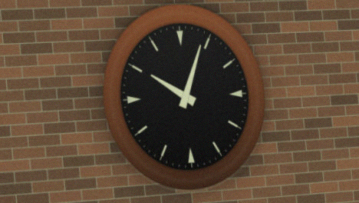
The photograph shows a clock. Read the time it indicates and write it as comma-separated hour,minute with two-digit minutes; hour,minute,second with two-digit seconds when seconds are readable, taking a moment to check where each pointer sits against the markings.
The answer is 10,04
